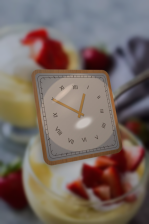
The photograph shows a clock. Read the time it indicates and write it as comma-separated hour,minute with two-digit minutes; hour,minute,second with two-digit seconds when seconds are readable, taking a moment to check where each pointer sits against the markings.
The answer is 12,50
